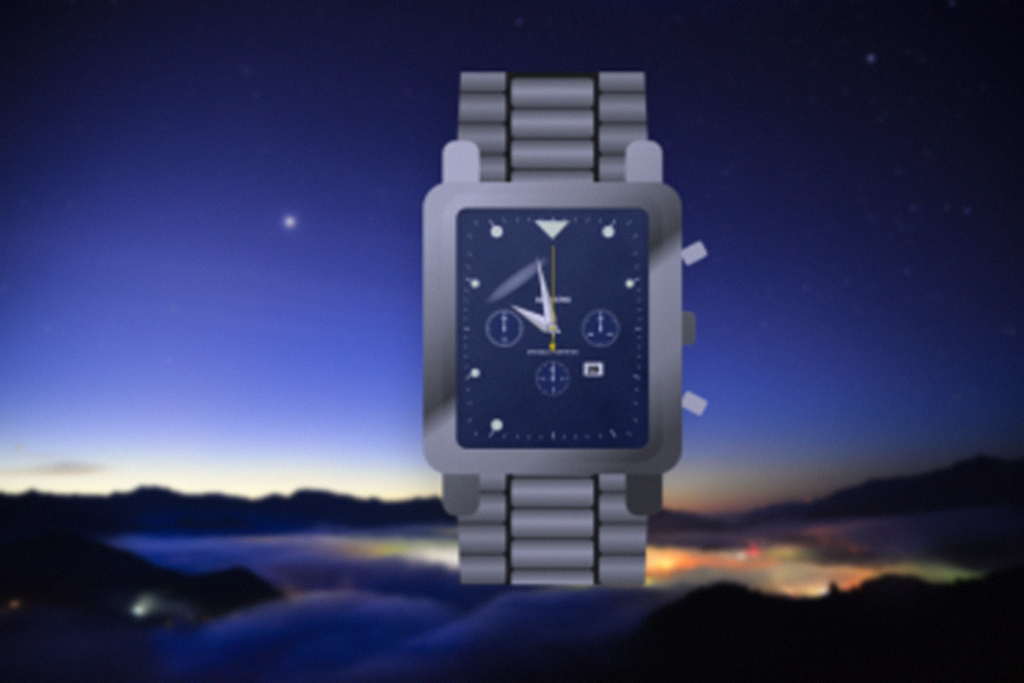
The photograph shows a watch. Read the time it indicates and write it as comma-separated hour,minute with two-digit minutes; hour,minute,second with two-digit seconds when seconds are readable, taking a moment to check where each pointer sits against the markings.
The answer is 9,58
